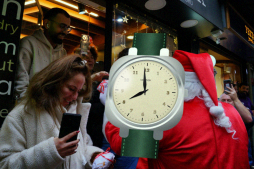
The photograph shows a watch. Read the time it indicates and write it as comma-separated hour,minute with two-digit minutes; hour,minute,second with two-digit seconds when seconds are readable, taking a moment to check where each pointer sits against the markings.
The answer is 7,59
